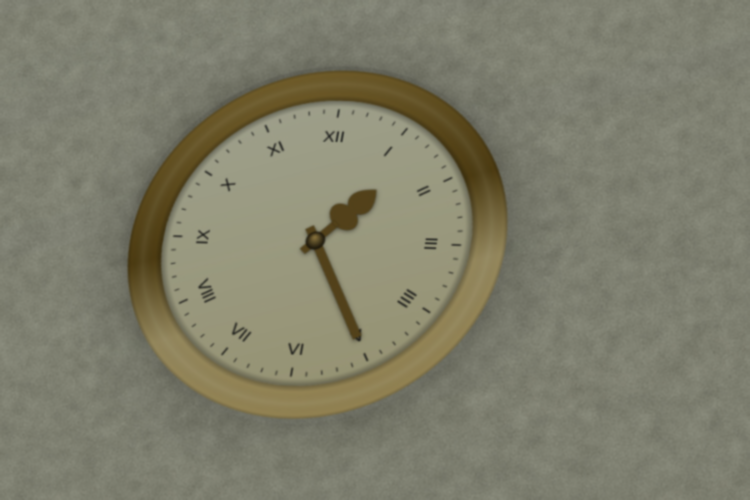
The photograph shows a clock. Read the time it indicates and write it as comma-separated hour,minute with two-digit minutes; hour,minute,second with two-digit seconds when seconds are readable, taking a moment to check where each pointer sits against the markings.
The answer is 1,25
